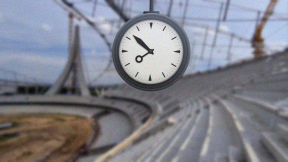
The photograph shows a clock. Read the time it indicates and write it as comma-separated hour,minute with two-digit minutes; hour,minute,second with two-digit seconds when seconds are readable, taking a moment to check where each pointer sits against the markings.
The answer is 7,52
